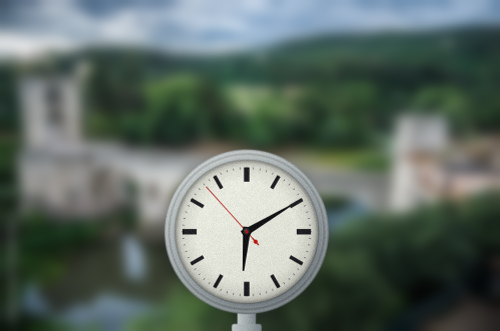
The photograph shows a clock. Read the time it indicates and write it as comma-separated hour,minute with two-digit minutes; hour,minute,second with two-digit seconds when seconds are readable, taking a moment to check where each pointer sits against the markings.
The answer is 6,09,53
